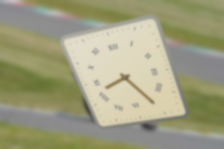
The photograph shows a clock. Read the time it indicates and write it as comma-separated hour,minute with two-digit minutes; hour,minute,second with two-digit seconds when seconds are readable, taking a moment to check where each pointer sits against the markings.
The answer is 8,25
